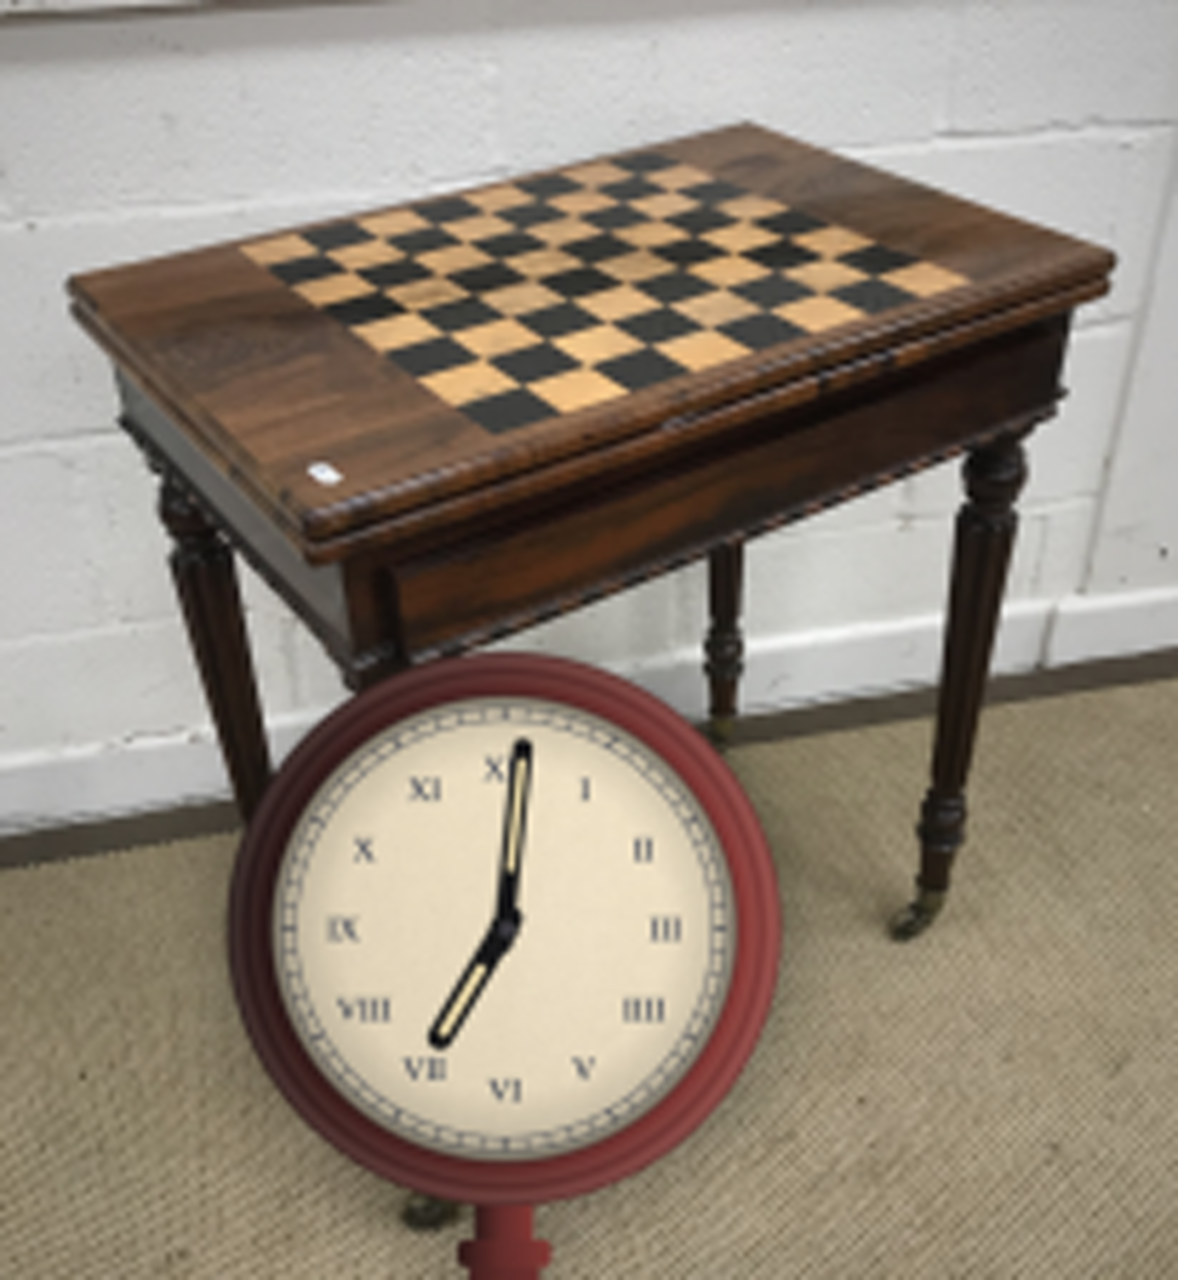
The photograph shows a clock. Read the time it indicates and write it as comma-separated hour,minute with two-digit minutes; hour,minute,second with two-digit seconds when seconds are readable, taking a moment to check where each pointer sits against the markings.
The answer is 7,01
